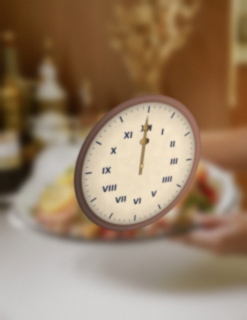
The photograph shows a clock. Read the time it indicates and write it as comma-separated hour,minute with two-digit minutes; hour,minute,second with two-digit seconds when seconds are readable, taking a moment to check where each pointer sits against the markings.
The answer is 12,00
